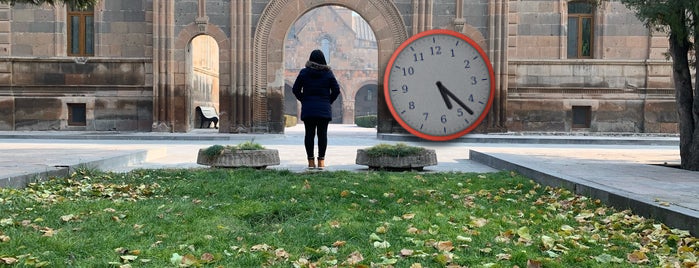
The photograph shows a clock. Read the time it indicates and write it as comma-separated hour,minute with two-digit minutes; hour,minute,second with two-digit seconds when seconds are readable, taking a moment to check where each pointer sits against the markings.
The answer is 5,23
